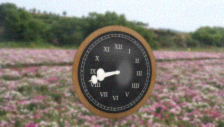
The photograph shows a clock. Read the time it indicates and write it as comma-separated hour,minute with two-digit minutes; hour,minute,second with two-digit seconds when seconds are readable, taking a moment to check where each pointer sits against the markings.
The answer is 8,42
